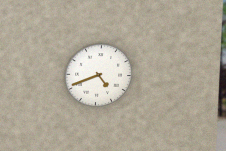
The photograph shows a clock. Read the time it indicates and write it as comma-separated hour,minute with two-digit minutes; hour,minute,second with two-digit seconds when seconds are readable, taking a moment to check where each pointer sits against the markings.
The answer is 4,41
